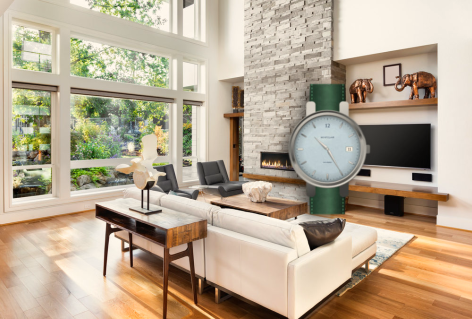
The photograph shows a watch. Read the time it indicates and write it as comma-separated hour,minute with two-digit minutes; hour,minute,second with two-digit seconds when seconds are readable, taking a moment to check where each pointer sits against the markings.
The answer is 10,25
